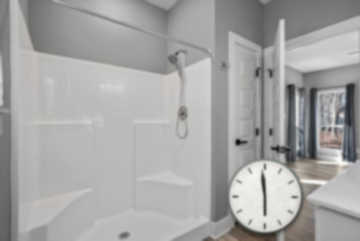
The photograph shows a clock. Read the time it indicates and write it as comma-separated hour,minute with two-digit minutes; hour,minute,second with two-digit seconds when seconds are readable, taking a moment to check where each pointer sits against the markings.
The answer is 5,59
